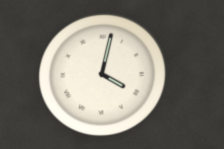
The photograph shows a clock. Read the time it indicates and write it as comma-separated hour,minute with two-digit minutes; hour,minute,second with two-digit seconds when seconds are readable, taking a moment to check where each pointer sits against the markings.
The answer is 4,02
